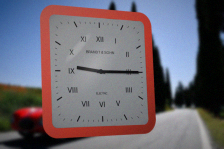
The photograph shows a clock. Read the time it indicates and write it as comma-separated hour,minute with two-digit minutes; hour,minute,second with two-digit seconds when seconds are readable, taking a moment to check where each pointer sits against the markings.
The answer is 9,15
